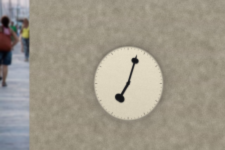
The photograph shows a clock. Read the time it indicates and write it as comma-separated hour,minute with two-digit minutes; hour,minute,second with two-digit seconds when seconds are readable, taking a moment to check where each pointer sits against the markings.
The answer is 7,03
